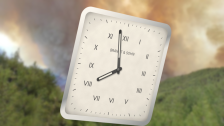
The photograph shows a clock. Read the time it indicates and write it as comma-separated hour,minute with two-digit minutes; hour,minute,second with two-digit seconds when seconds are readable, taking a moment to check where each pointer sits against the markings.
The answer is 7,58
